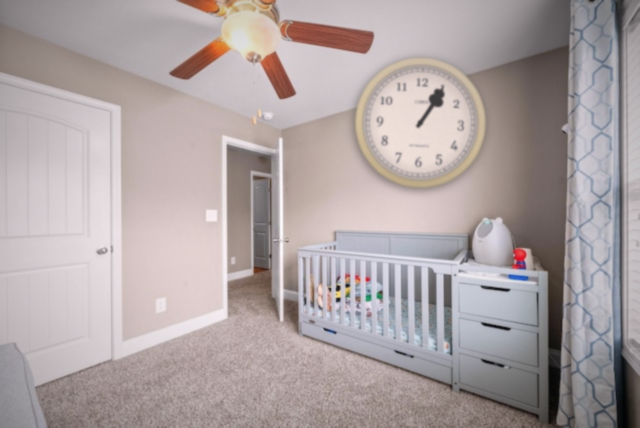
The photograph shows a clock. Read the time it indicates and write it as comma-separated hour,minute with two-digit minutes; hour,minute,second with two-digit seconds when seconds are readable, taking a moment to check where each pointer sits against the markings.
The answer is 1,05
